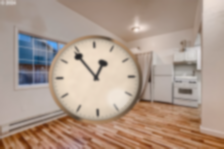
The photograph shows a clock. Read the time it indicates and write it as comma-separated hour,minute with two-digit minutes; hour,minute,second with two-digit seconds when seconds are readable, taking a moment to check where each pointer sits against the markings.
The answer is 12,54
